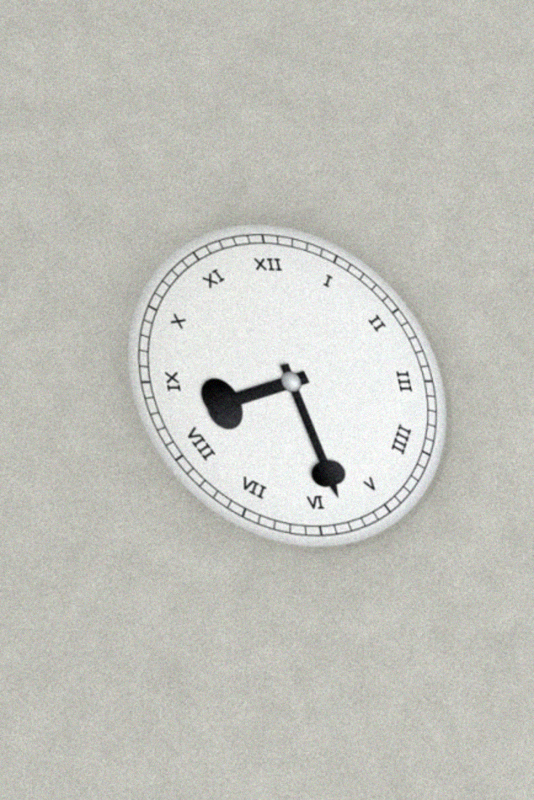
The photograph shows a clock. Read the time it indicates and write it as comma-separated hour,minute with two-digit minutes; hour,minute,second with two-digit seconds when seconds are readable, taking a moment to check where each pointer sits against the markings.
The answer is 8,28
